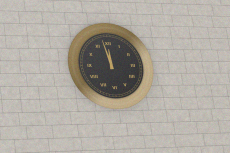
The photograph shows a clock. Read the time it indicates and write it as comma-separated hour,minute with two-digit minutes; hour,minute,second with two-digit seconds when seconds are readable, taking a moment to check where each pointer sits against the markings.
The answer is 11,58
